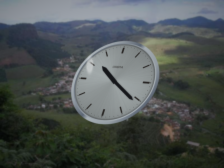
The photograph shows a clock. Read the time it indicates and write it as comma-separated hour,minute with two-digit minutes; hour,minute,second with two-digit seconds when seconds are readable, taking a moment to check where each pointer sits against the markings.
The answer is 10,21
